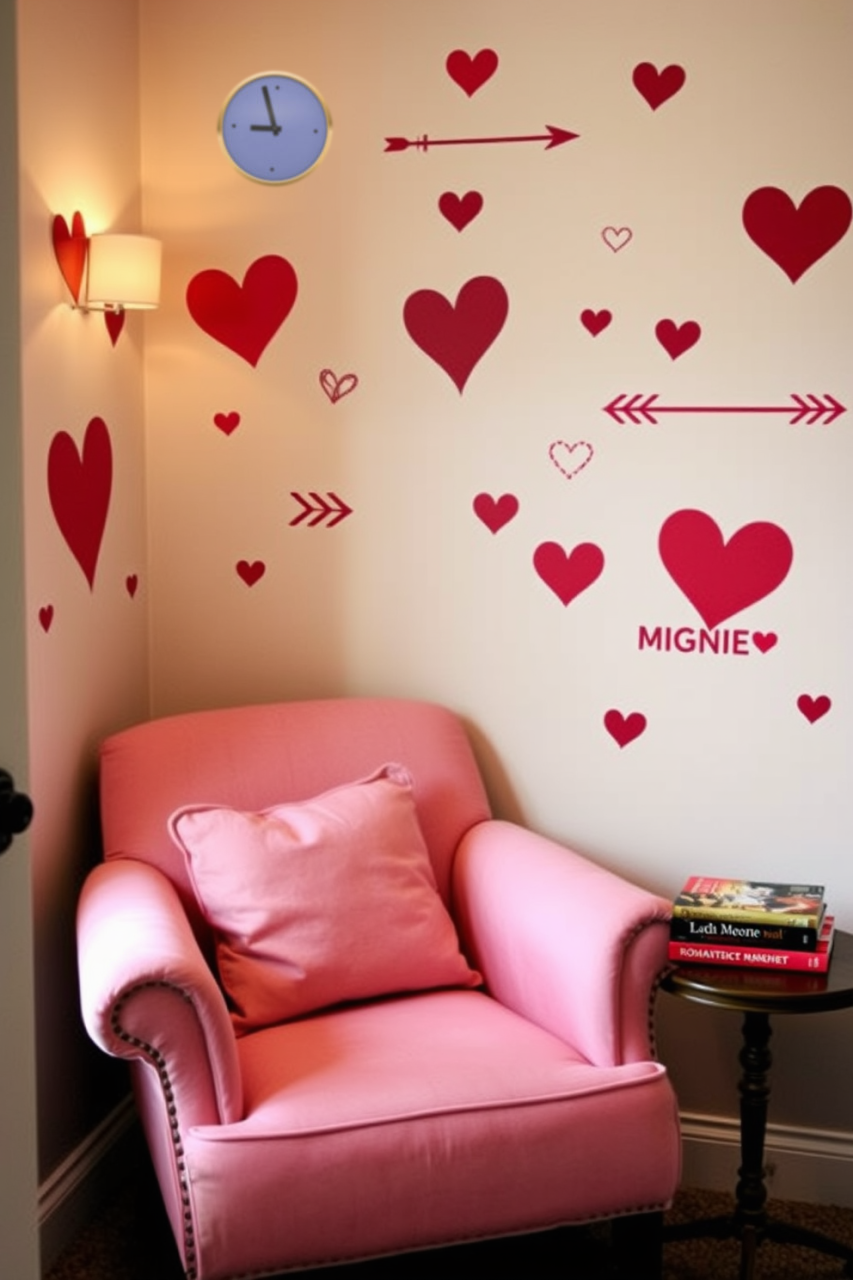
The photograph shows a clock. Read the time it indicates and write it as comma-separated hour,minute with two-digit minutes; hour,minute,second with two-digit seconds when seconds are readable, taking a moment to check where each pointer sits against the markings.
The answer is 8,57
